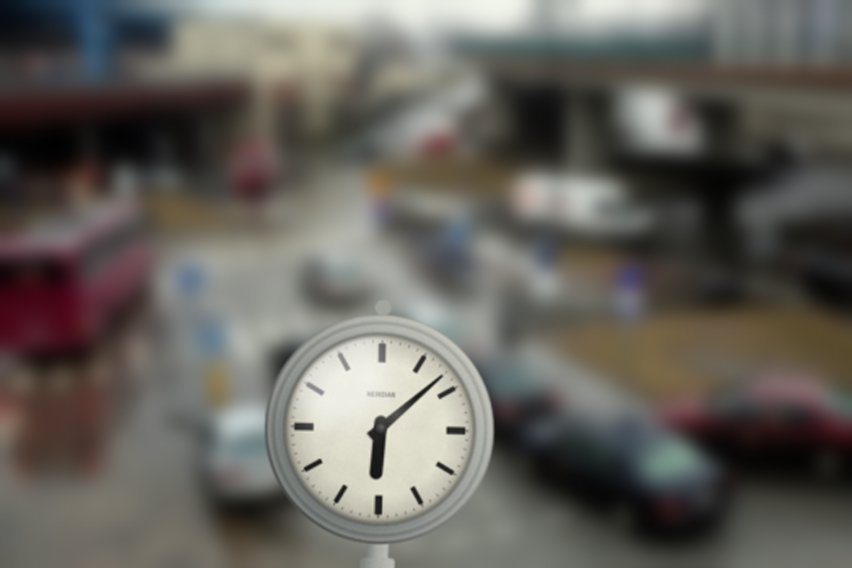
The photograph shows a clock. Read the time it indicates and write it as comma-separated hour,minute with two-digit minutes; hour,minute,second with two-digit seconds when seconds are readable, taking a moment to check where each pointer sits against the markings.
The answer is 6,08
